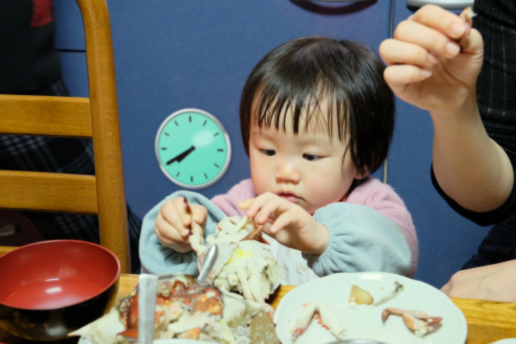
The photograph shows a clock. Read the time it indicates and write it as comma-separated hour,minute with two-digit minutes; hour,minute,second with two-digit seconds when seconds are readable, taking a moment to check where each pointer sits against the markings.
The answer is 7,40
